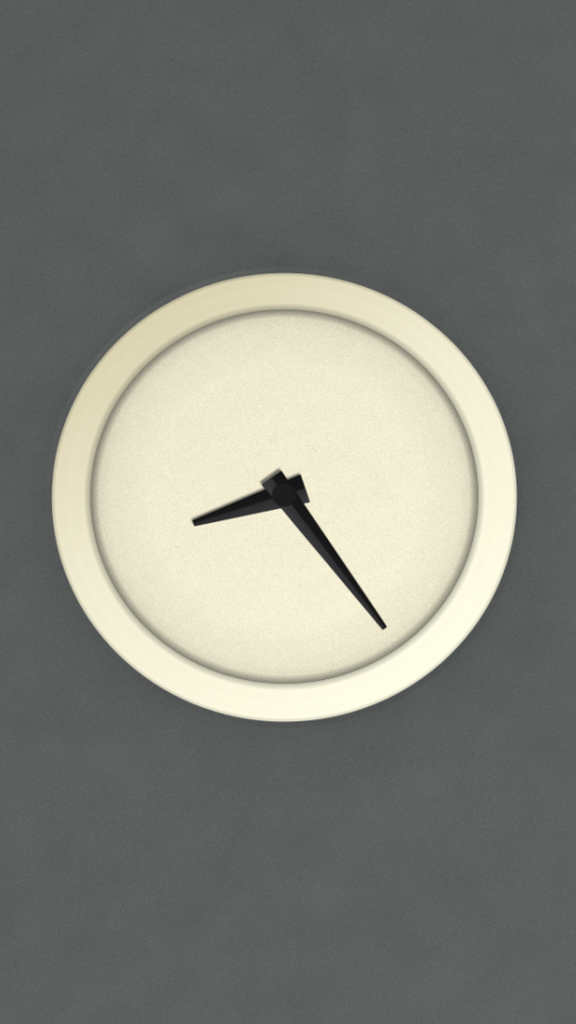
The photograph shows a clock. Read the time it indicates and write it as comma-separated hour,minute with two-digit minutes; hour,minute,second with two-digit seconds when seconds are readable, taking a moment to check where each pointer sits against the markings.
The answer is 8,24
